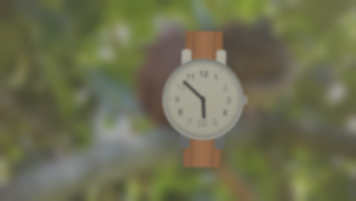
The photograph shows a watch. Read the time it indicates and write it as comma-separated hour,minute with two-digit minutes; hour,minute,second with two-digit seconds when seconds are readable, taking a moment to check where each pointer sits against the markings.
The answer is 5,52
